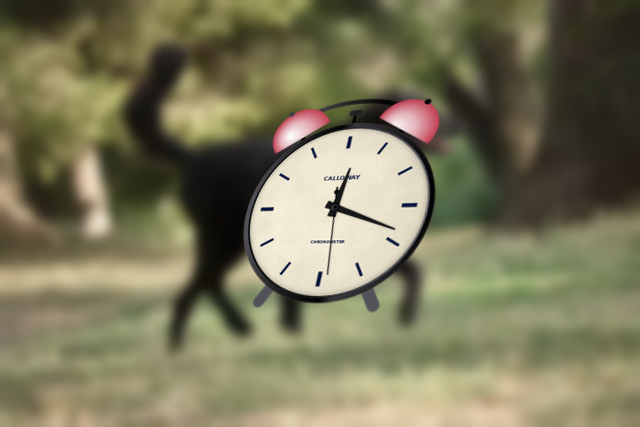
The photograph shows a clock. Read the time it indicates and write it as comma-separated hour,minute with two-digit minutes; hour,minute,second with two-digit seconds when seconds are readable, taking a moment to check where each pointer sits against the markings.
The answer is 12,18,29
